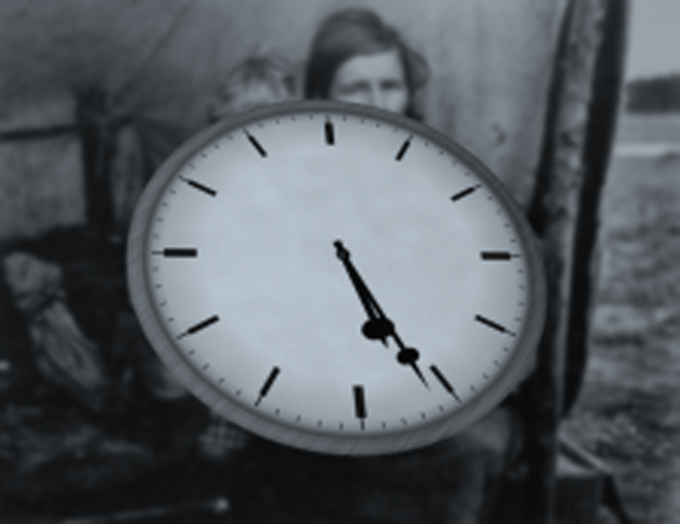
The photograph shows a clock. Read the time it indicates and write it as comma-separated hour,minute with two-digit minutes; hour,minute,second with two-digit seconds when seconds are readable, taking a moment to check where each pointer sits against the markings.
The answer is 5,26
